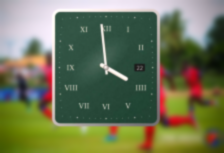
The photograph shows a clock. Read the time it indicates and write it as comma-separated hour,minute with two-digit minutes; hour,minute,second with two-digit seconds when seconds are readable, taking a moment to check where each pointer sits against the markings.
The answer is 3,59
